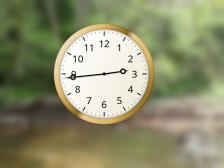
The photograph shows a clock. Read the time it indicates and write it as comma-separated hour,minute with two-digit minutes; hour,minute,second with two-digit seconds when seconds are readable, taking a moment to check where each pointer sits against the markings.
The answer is 2,44
